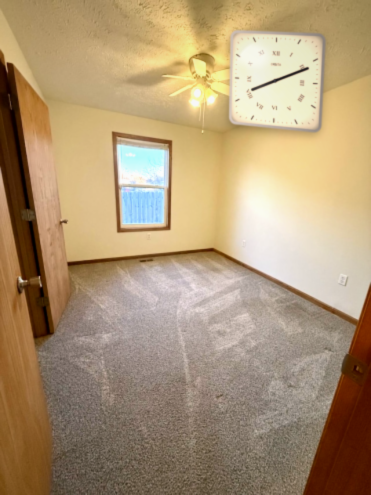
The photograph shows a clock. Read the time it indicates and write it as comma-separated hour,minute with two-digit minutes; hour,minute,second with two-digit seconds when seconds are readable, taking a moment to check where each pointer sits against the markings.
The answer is 8,11
